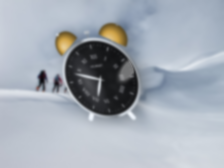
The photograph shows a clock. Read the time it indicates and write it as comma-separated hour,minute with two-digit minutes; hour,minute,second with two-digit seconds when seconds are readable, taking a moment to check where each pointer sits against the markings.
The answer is 6,48
